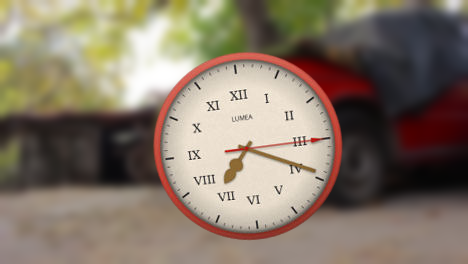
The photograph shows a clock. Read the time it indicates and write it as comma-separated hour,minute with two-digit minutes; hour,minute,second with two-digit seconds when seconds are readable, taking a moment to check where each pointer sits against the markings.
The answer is 7,19,15
